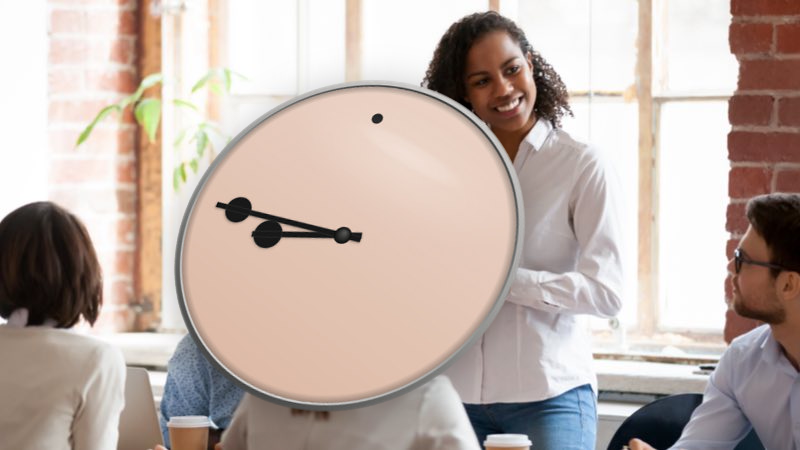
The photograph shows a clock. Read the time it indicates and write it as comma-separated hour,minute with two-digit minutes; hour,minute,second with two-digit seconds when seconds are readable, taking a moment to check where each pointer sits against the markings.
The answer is 8,46
